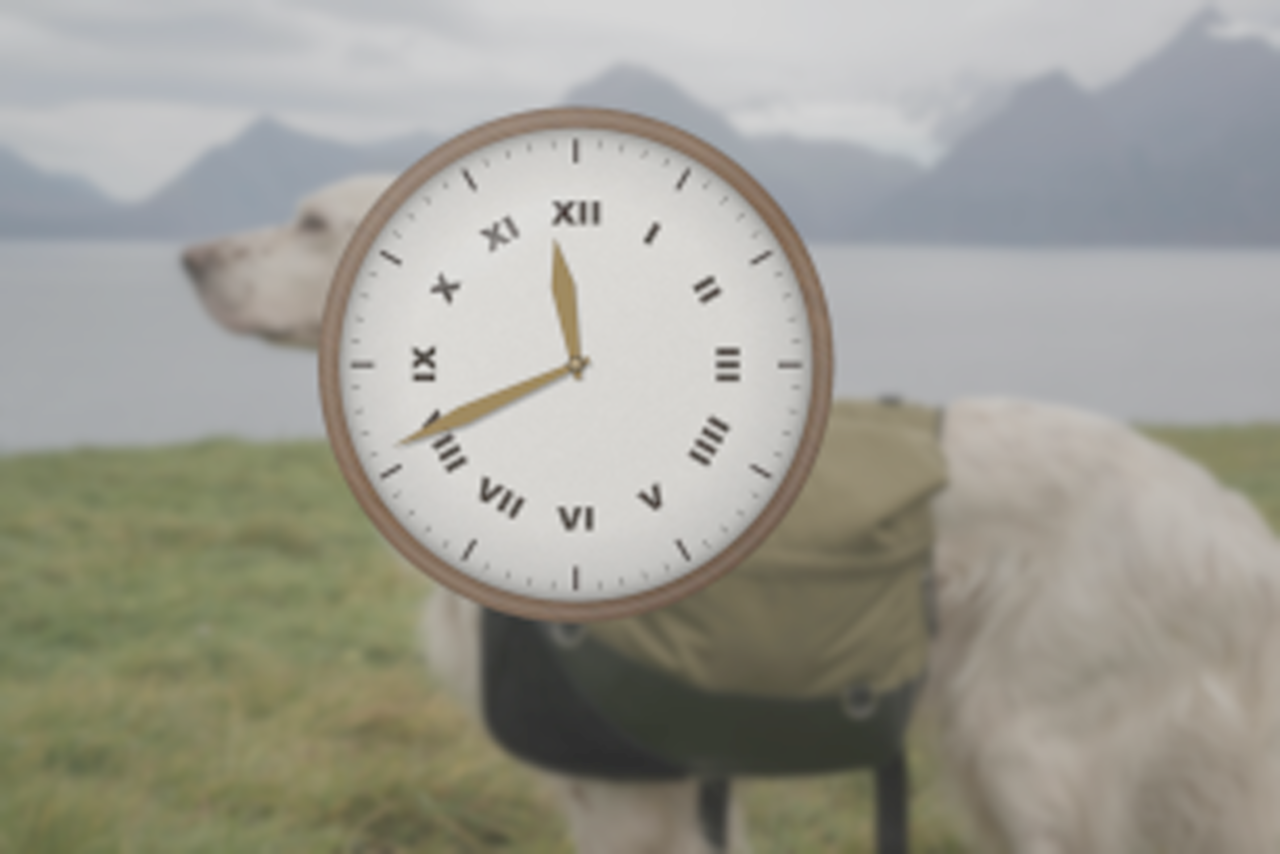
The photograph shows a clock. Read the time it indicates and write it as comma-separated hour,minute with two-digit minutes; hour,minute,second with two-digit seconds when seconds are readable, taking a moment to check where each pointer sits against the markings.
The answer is 11,41
